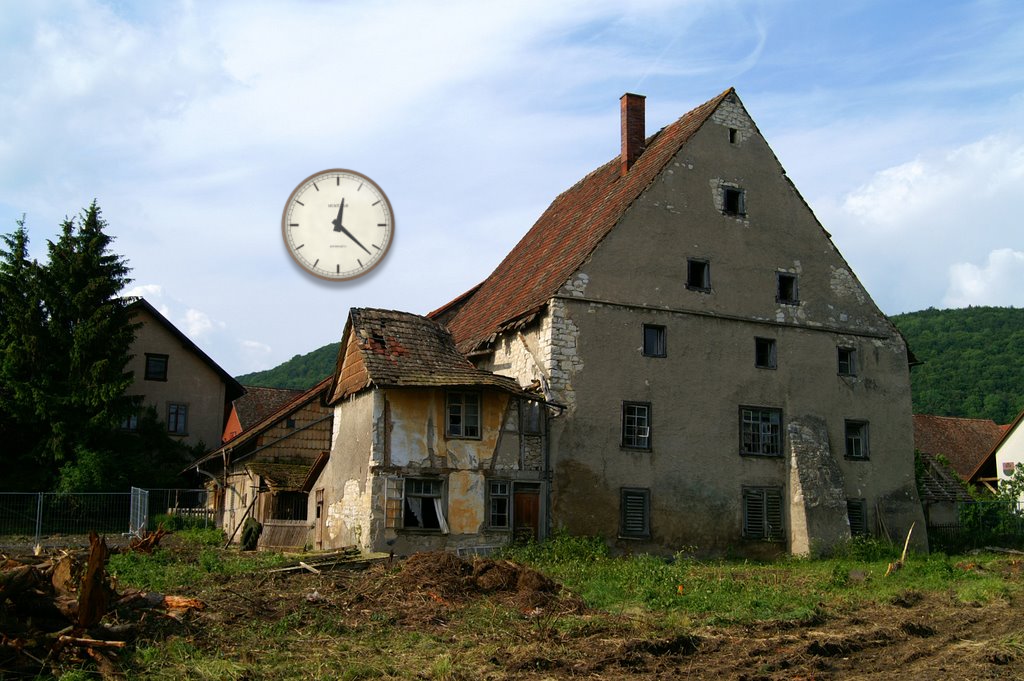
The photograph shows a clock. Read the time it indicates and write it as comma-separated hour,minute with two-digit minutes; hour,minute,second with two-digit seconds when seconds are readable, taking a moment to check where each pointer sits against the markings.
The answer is 12,22
